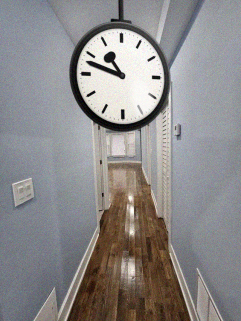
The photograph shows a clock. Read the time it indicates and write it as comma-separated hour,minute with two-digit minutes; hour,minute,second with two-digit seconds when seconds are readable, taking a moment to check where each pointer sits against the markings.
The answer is 10,48
